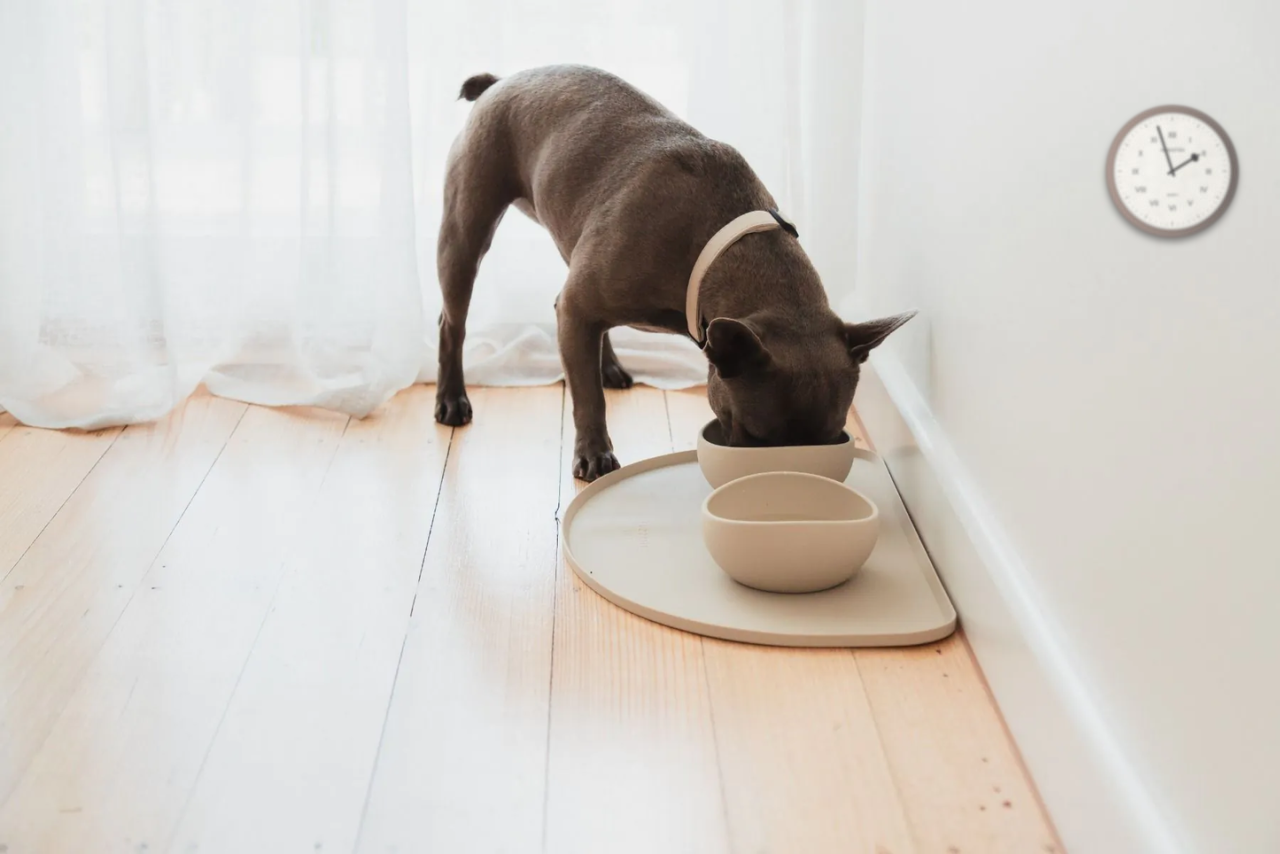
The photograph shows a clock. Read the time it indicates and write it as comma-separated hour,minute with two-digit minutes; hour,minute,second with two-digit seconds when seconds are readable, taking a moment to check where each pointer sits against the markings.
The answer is 1,57
